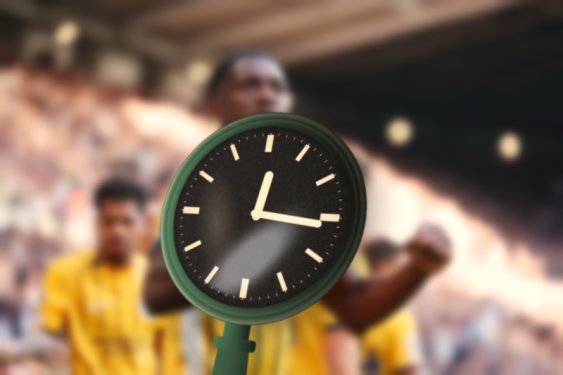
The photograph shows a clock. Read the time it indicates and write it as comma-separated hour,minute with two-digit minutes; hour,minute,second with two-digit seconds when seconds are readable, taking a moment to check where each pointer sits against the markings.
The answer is 12,16
